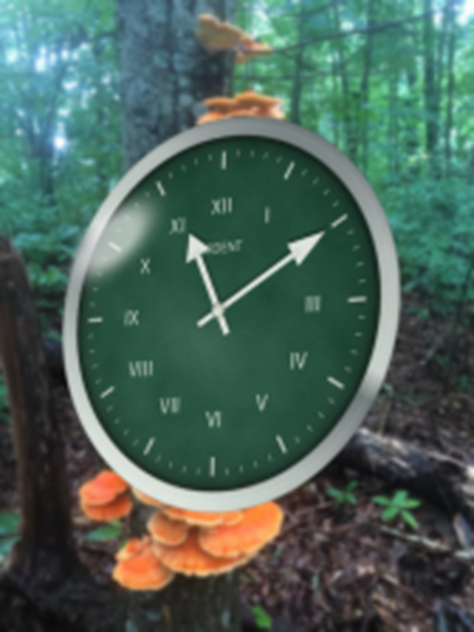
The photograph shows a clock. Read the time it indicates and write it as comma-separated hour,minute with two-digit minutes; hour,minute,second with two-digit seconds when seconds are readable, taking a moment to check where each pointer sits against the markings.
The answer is 11,10
